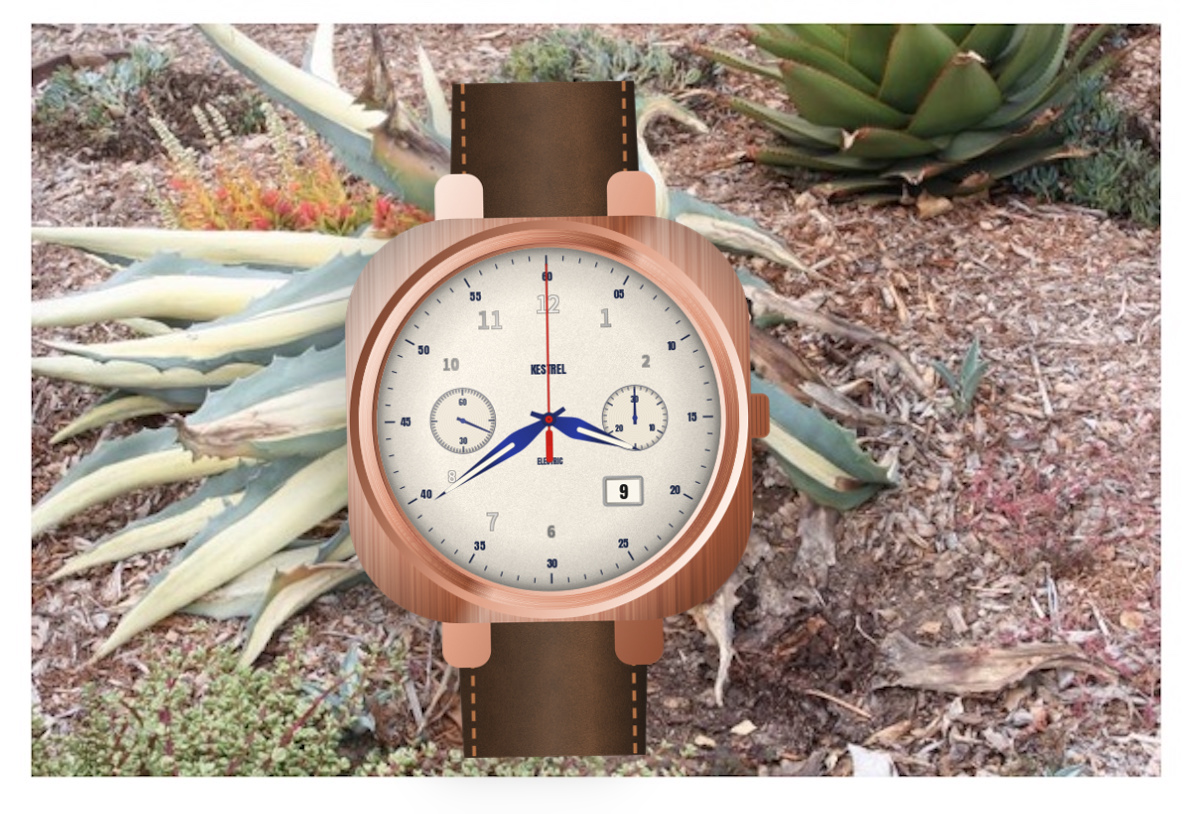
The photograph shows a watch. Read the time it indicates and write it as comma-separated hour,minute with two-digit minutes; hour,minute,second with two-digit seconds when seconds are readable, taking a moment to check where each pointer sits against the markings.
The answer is 3,39,19
